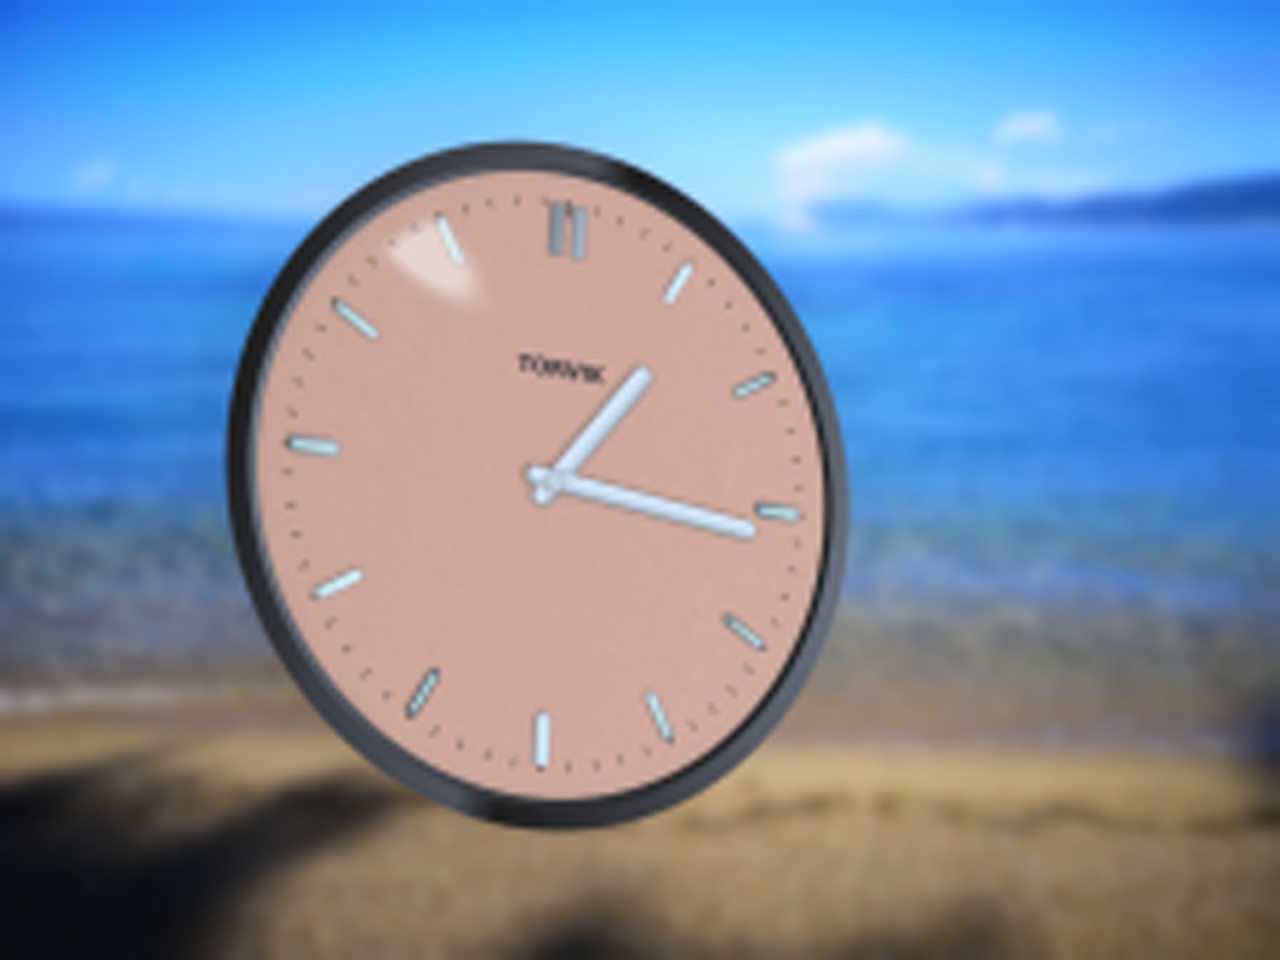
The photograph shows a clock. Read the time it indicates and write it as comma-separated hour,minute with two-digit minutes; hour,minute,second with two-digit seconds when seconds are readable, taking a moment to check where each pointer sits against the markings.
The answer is 1,16
